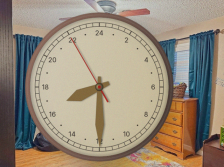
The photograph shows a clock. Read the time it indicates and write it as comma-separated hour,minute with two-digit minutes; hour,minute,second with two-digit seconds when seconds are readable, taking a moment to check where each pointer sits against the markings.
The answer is 16,29,55
